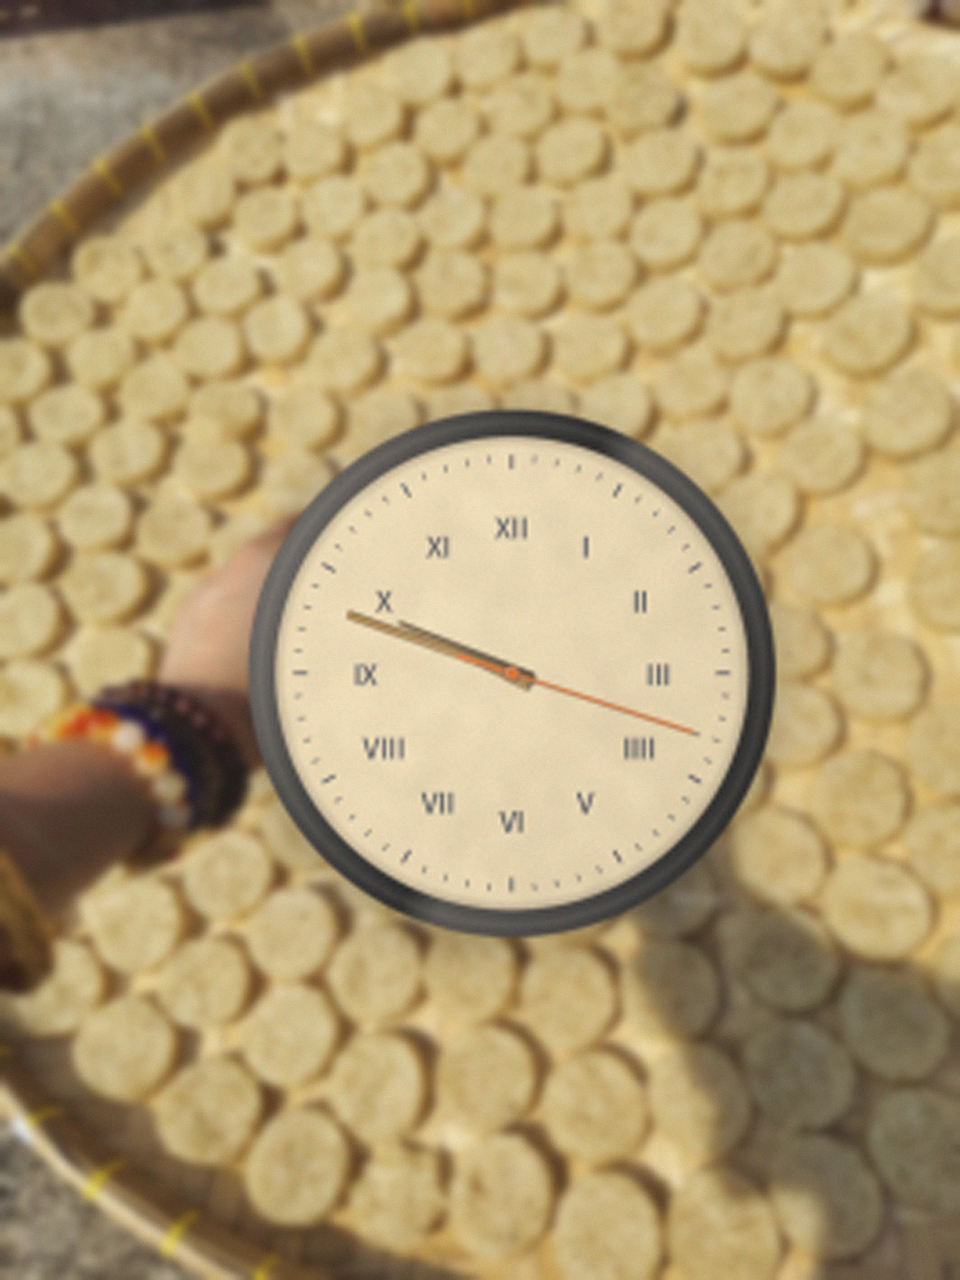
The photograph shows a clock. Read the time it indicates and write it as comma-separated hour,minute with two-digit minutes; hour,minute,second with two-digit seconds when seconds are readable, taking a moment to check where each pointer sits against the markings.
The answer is 9,48,18
